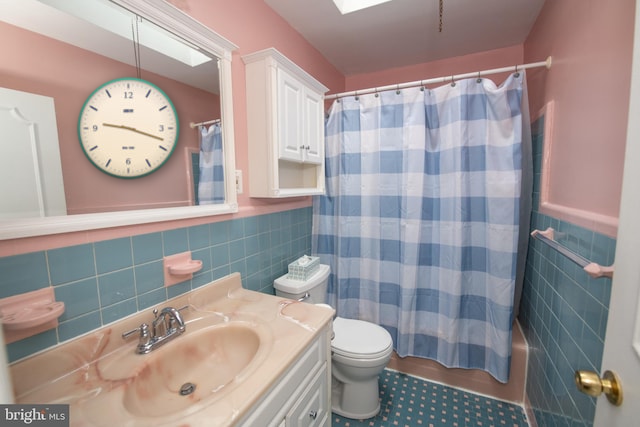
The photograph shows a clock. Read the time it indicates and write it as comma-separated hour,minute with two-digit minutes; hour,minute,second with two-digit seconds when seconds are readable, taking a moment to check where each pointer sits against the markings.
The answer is 9,18
